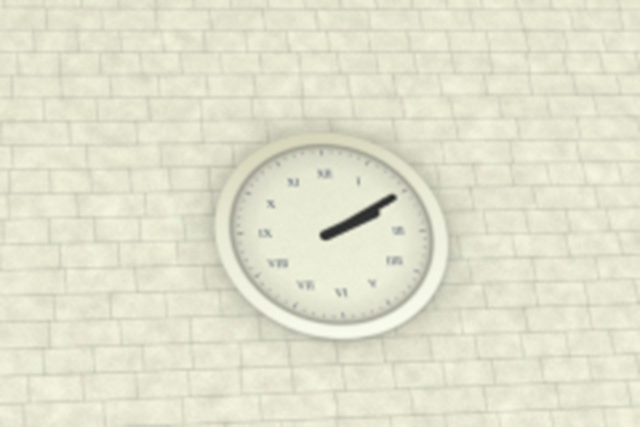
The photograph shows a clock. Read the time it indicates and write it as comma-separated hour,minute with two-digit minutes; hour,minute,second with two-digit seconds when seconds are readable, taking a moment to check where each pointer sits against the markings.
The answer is 2,10
